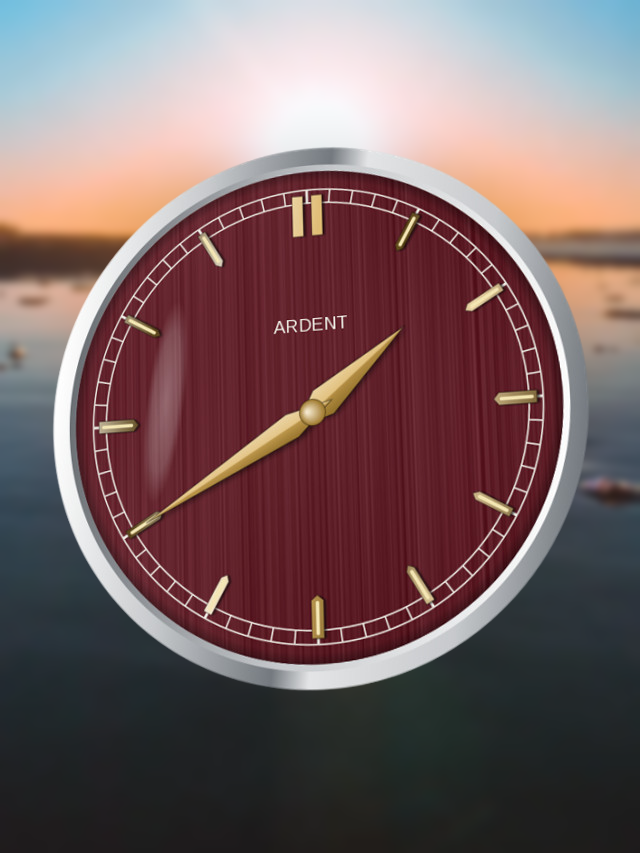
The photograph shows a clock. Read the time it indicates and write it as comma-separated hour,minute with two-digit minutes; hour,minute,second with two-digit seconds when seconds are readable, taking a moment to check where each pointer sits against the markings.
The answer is 1,40
